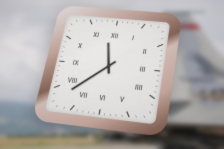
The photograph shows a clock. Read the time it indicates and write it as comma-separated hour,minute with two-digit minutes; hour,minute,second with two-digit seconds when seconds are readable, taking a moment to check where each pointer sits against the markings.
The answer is 11,38
